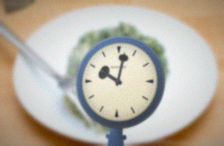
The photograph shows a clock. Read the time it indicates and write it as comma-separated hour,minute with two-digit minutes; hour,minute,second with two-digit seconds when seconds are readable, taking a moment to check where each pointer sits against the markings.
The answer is 10,02
